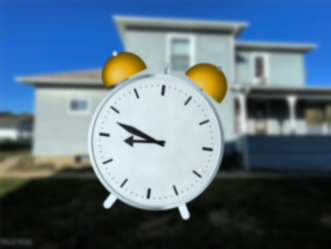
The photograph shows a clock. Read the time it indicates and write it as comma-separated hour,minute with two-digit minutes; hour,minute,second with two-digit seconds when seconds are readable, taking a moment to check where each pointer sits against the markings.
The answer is 8,48
